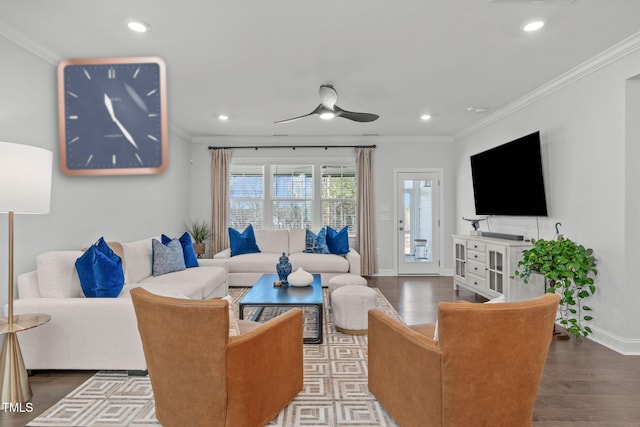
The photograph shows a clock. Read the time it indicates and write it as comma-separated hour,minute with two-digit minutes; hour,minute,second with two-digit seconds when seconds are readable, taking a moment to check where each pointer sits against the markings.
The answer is 11,24
